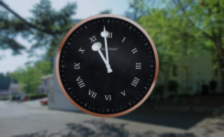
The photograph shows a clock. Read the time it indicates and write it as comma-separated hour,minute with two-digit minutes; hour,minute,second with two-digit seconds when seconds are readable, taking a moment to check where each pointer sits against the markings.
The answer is 10,59
